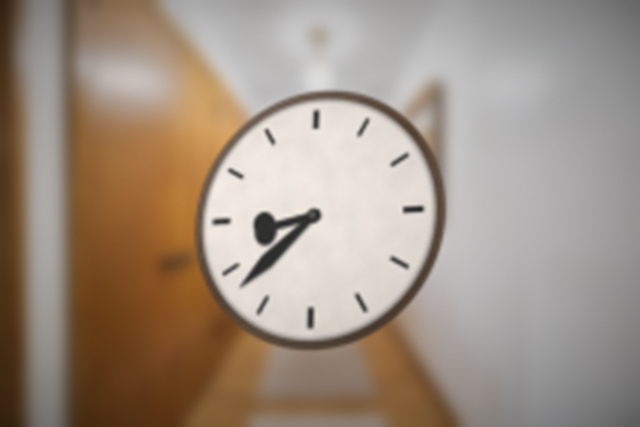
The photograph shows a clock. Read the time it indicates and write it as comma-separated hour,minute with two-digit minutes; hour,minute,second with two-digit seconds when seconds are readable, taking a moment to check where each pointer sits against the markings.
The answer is 8,38
